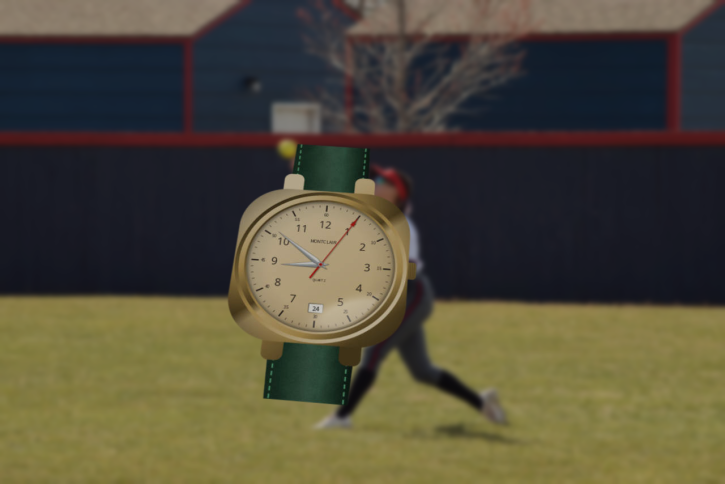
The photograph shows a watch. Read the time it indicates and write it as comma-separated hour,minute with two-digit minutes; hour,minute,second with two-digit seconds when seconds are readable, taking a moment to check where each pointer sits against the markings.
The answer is 8,51,05
